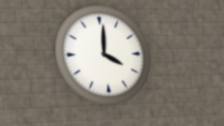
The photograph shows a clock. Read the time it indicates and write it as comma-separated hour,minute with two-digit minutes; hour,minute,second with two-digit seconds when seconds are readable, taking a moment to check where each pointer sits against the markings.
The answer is 4,01
